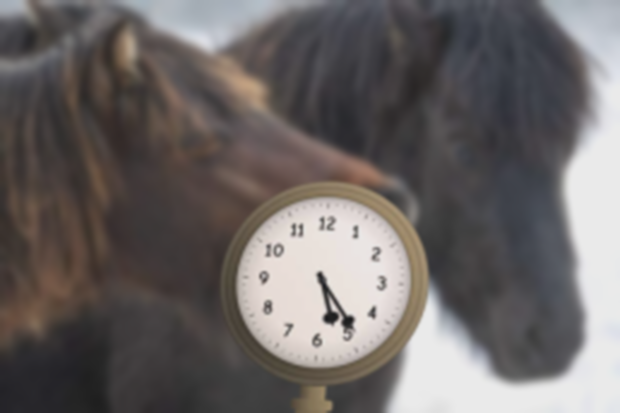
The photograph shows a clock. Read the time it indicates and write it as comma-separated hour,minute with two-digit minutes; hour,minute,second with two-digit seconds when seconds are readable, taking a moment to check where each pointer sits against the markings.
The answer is 5,24
